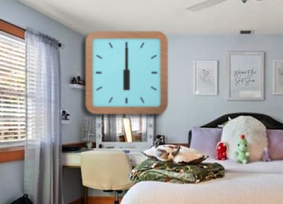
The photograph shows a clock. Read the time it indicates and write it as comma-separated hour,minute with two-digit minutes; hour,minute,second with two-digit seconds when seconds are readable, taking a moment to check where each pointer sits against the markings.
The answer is 6,00
